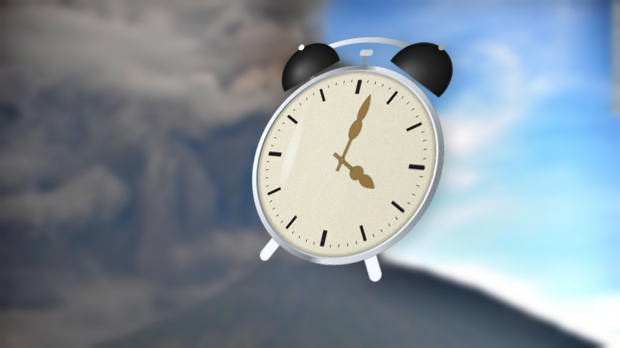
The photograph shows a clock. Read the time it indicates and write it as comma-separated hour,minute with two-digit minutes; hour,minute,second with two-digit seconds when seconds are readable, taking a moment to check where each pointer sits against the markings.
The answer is 4,02
